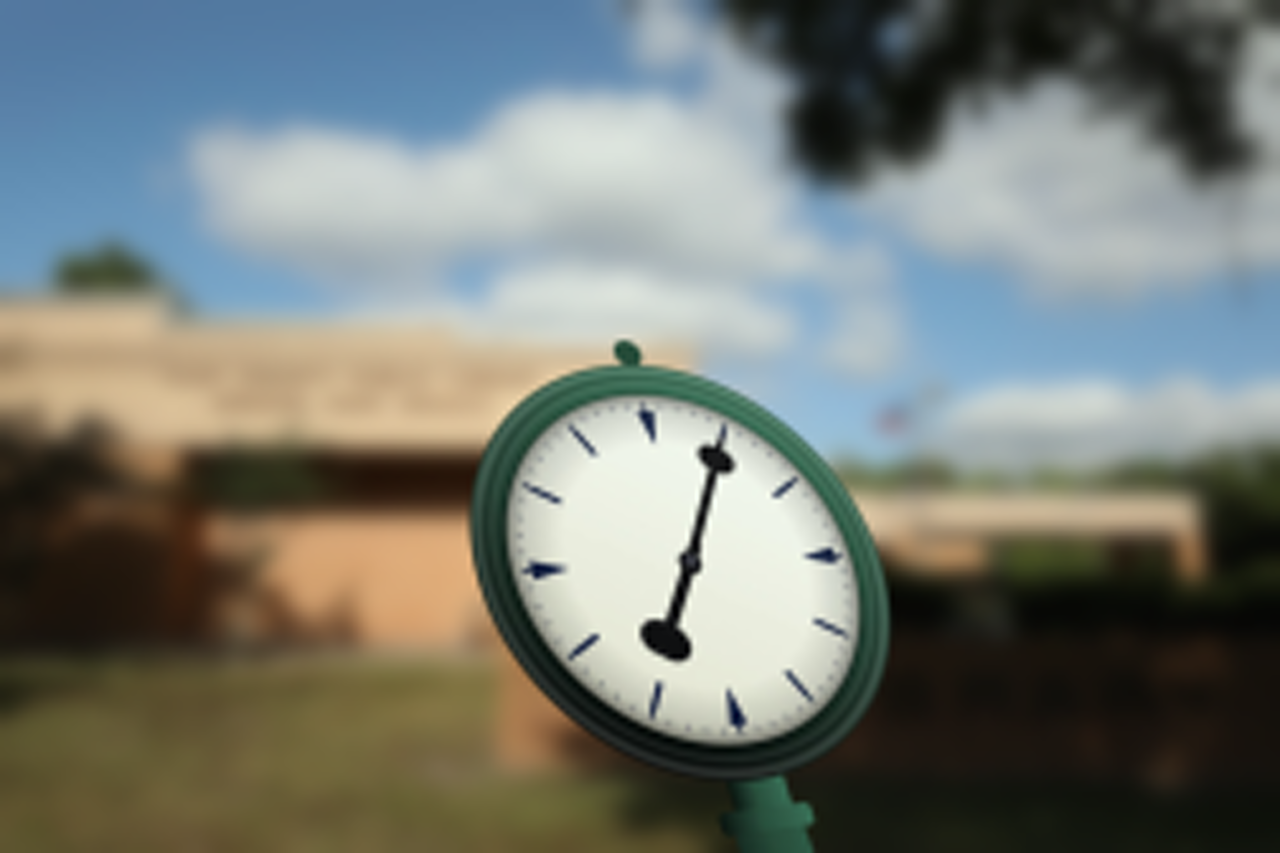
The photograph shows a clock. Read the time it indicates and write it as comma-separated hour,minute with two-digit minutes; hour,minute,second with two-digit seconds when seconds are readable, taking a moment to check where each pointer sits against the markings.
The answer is 7,05
